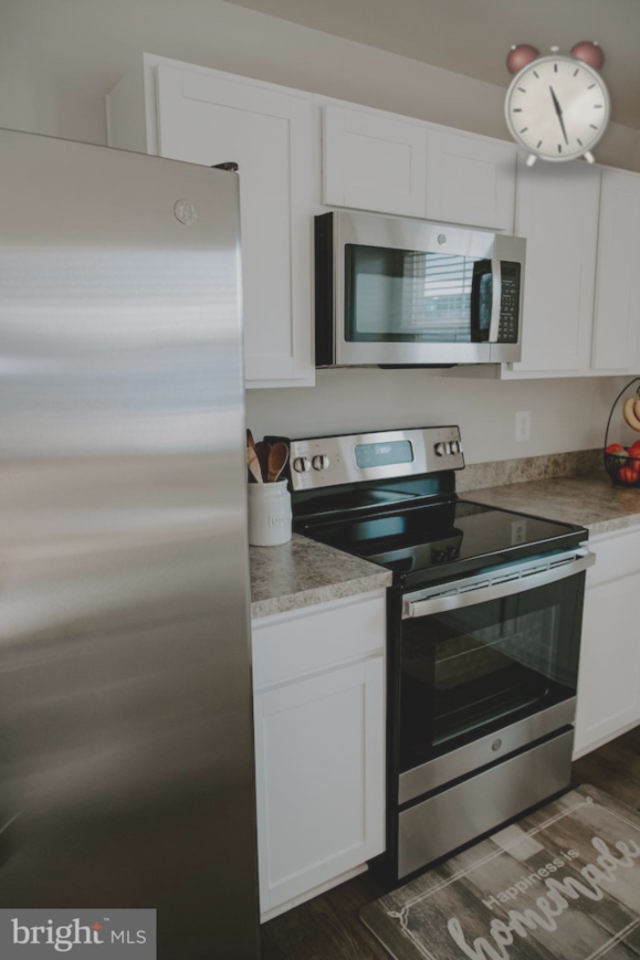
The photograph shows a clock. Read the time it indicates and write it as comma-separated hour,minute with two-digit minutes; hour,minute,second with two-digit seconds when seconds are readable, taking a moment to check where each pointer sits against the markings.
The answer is 11,28
